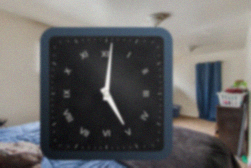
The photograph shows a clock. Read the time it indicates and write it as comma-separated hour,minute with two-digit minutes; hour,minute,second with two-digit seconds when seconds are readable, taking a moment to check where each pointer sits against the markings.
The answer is 5,01
